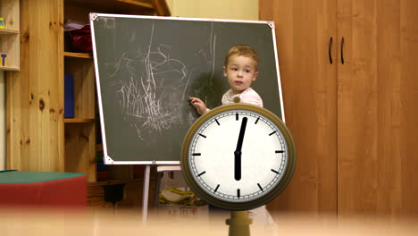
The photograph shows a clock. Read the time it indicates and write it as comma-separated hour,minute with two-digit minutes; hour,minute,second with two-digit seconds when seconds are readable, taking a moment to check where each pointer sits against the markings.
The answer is 6,02
